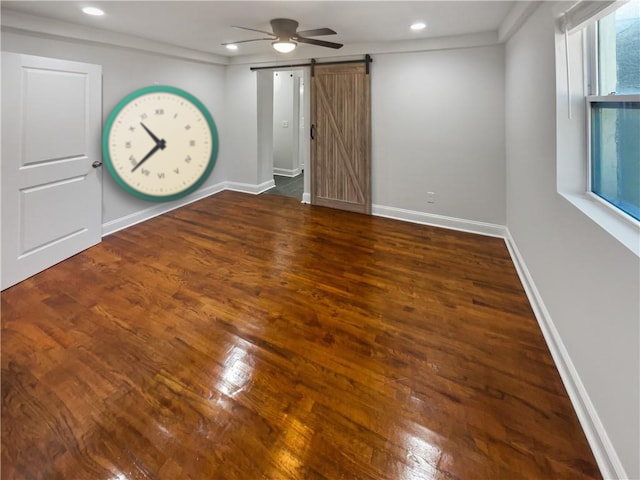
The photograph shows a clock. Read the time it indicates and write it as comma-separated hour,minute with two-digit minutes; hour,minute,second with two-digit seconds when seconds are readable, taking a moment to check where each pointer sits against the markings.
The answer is 10,38
